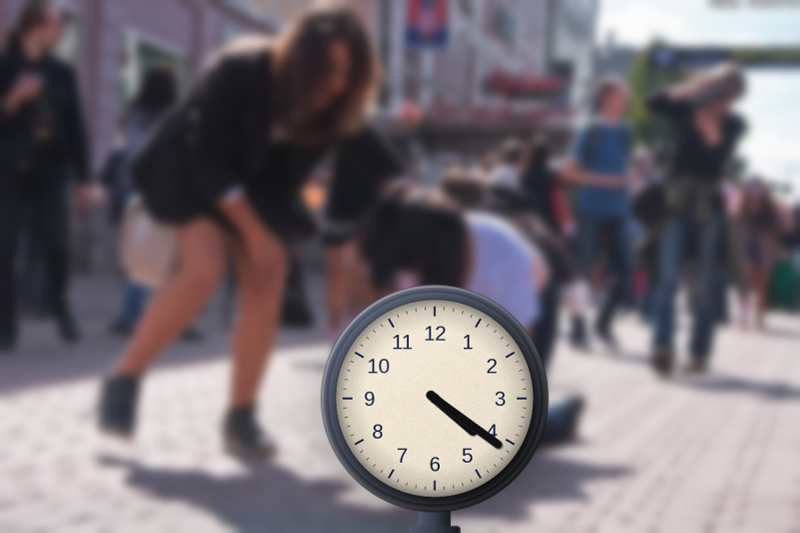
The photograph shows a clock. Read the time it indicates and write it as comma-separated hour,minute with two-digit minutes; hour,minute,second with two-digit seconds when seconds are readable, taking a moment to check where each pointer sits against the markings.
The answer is 4,21
